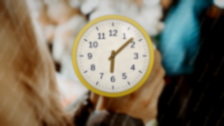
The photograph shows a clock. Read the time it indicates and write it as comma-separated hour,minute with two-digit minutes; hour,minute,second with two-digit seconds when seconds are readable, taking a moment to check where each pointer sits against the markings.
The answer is 6,08
